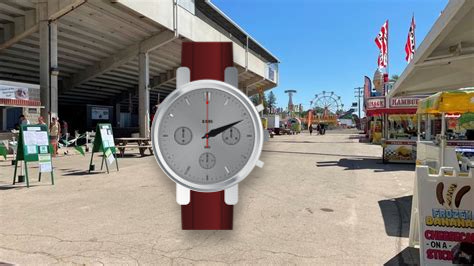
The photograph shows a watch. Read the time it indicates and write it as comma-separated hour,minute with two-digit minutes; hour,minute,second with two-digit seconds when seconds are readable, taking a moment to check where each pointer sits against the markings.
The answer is 2,11
